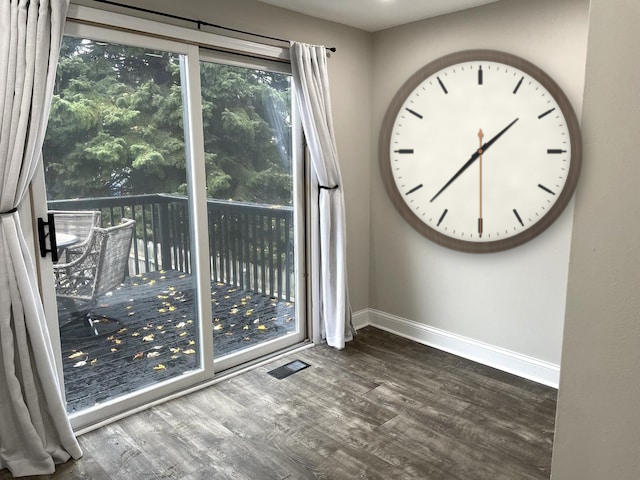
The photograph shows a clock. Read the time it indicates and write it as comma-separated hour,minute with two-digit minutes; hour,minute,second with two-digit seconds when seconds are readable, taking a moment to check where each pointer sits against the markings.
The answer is 1,37,30
